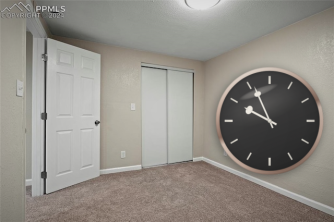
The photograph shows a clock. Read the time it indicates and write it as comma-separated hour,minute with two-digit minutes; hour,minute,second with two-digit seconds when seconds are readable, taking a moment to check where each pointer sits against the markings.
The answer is 9,56
